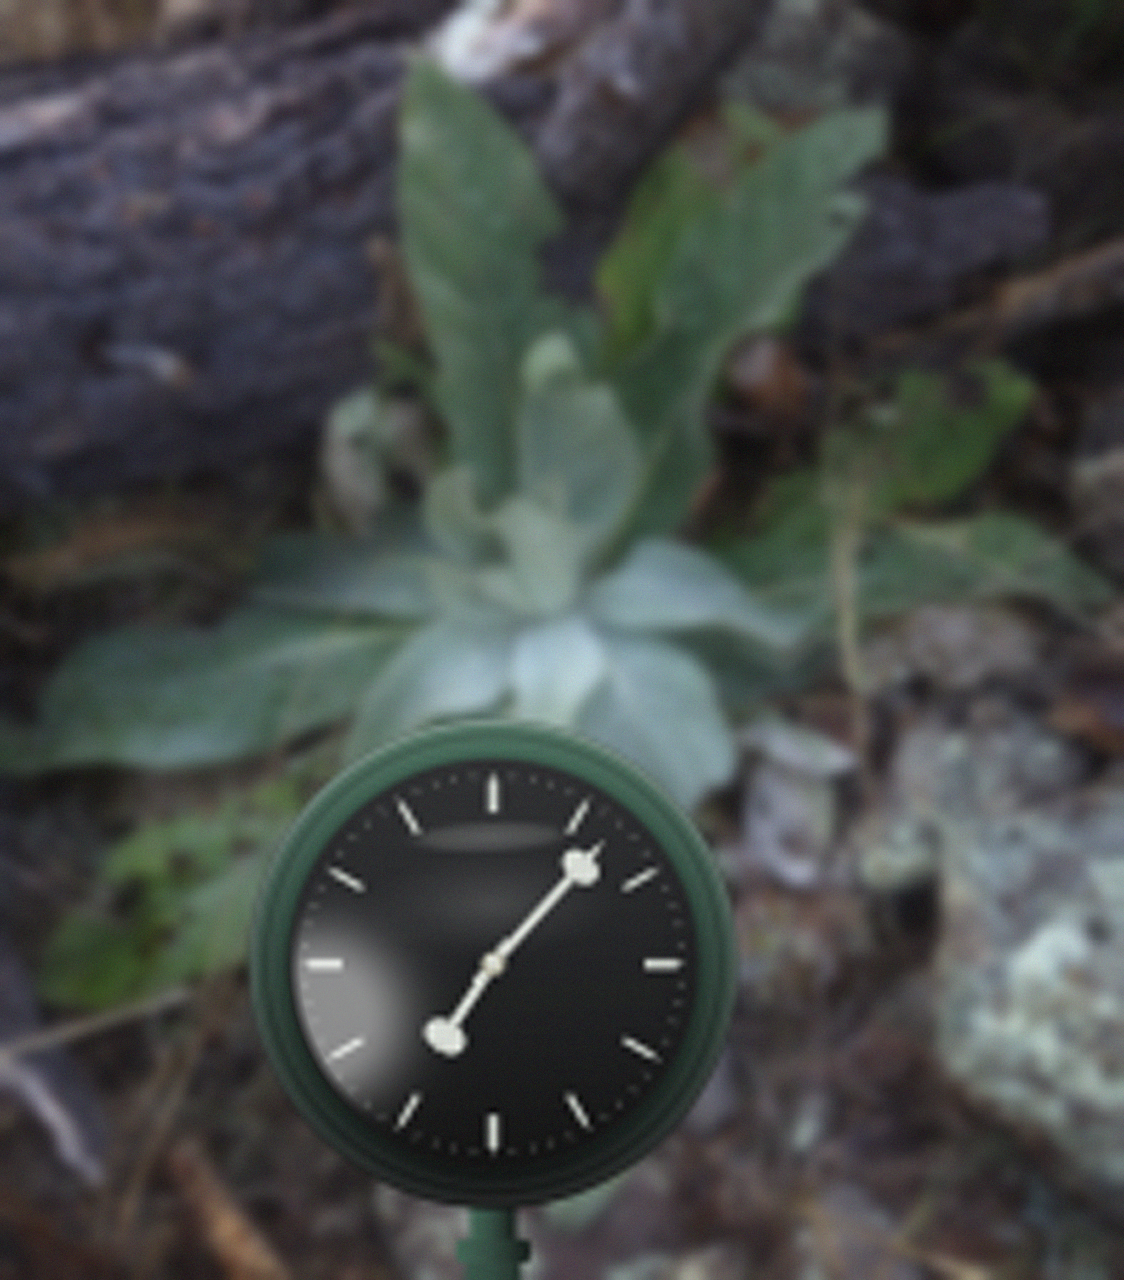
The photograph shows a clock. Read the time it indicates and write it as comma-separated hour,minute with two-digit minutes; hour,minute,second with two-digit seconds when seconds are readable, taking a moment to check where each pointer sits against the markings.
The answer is 7,07
